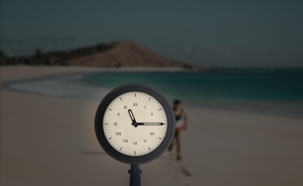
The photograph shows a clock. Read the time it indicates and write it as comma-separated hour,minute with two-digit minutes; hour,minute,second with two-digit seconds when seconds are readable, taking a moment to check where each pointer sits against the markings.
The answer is 11,15
